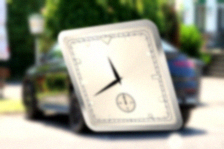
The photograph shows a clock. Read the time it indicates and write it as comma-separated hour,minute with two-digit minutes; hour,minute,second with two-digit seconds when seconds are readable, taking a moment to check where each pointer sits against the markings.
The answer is 11,41
